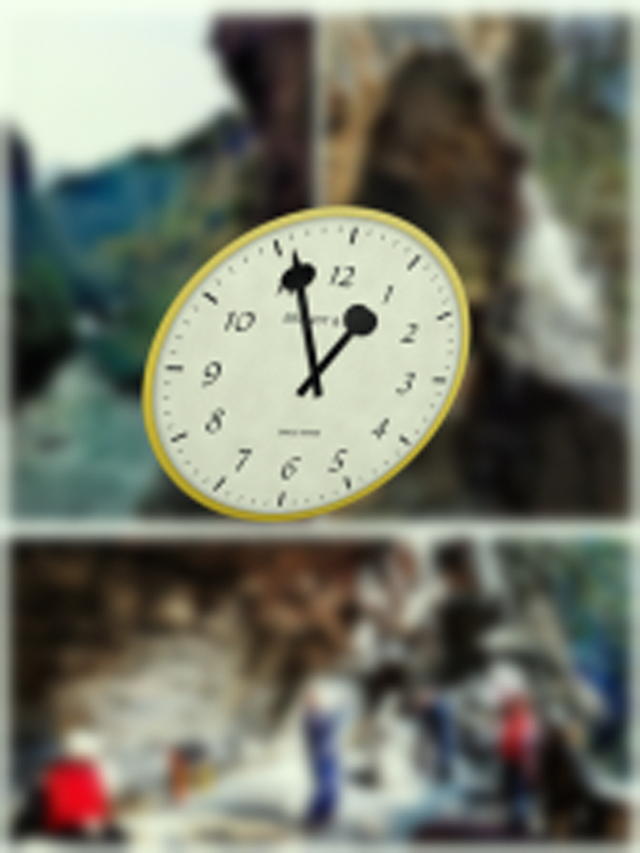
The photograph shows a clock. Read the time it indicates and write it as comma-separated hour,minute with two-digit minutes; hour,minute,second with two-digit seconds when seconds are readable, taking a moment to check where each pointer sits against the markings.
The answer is 12,56
